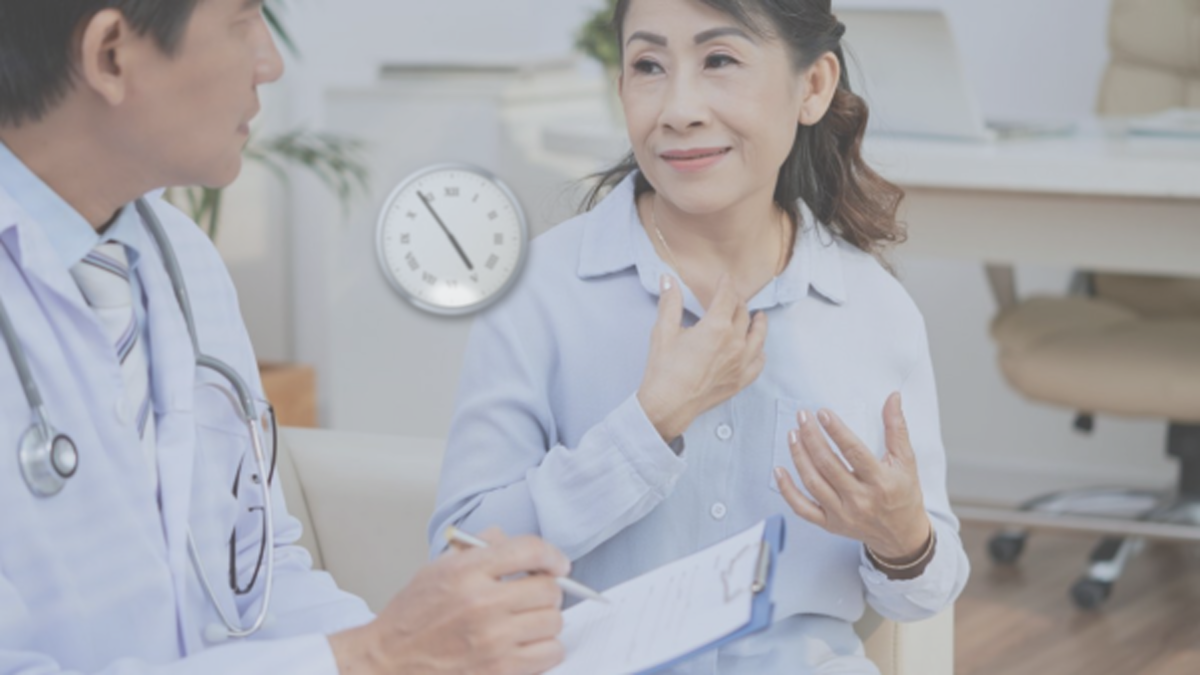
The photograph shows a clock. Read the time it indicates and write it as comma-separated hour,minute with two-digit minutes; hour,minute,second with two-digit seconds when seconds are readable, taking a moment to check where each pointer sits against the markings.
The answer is 4,54
